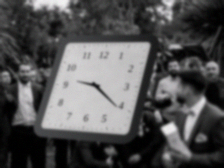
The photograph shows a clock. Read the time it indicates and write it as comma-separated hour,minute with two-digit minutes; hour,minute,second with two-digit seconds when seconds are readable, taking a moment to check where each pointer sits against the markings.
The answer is 9,21
